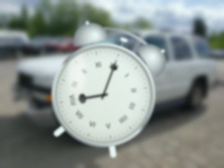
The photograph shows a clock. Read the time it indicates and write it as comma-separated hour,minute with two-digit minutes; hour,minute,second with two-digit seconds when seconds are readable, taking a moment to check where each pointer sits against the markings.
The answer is 8,00
